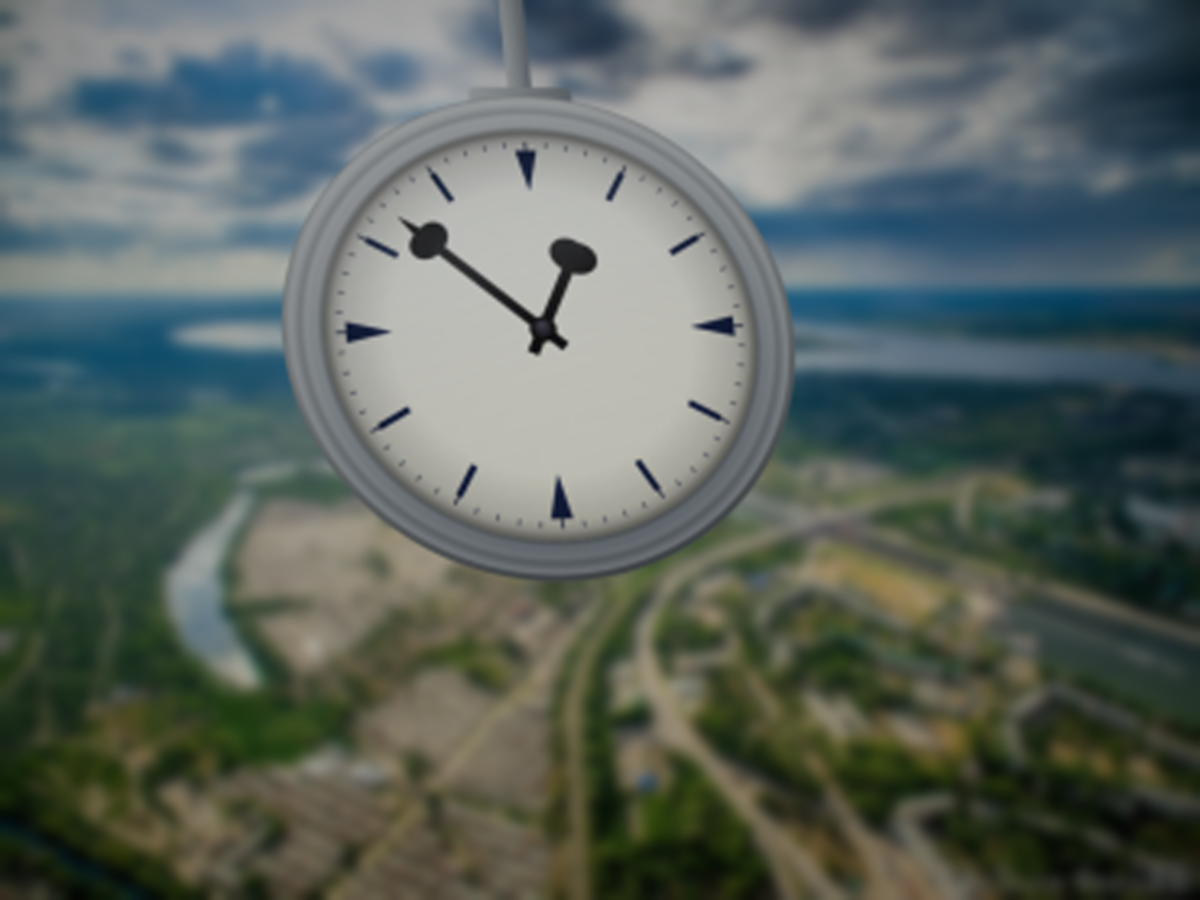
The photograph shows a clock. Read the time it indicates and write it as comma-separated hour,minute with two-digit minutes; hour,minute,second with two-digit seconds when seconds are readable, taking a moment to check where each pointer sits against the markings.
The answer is 12,52
